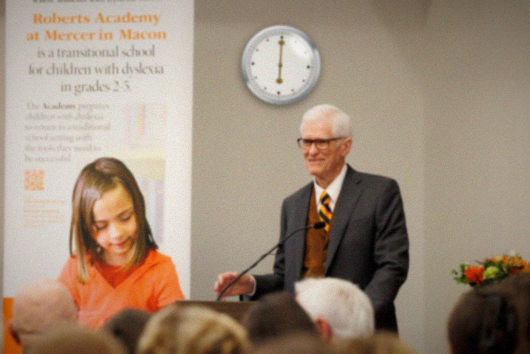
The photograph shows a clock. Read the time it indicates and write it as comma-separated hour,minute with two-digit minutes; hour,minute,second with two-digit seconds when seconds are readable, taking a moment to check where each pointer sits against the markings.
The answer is 6,00
